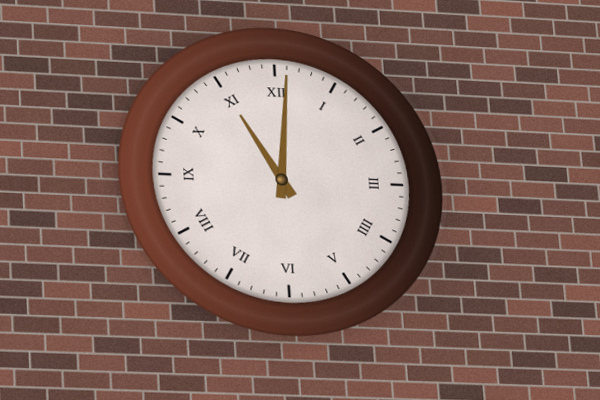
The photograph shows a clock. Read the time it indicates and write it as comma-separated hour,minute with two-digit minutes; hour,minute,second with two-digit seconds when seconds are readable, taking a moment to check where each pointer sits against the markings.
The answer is 11,01
